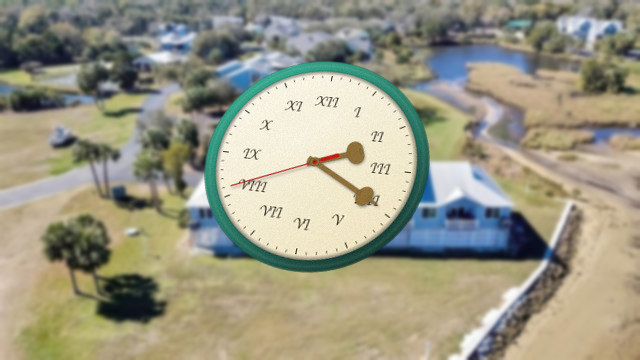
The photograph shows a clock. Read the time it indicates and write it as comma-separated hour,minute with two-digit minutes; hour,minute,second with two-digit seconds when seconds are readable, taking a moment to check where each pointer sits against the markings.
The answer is 2,19,41
